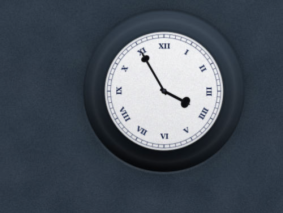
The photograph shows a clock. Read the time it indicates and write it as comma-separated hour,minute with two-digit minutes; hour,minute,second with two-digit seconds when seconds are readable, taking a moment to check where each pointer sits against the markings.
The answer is 3,55
